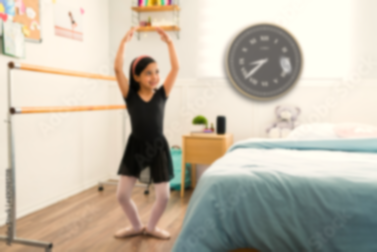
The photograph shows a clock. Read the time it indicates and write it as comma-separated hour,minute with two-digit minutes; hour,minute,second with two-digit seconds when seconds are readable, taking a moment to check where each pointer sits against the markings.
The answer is 8,38
